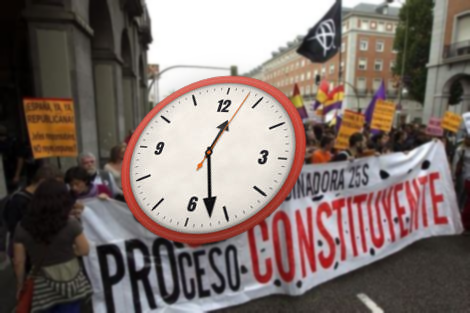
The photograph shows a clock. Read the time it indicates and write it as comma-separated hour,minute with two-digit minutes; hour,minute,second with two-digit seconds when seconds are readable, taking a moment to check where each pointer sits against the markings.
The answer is 12,27,03
